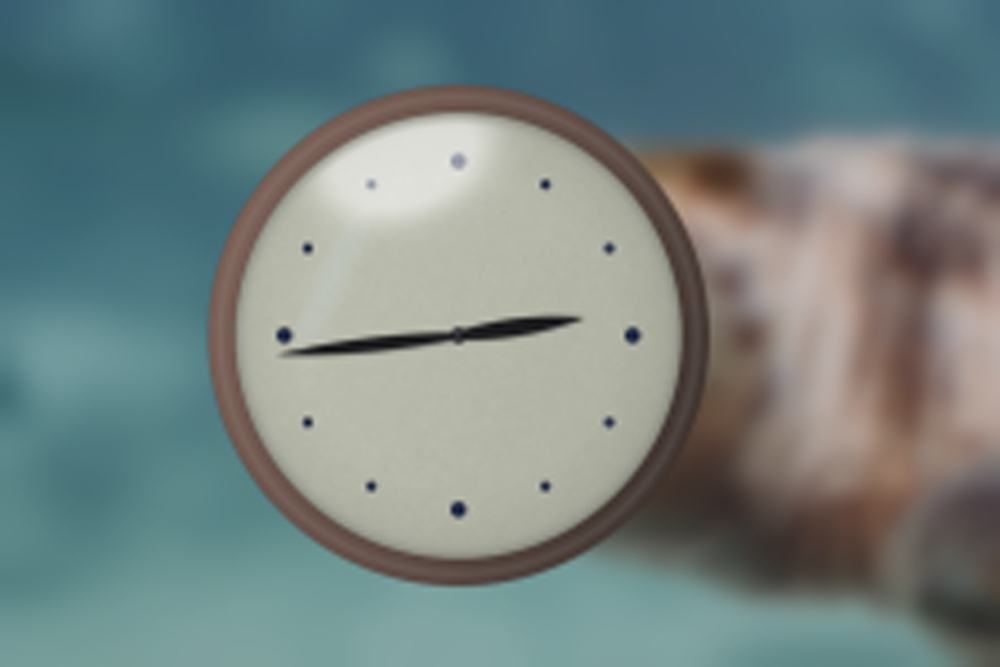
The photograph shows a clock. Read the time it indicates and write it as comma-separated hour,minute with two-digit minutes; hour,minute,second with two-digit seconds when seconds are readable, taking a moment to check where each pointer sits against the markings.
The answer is 2,44
